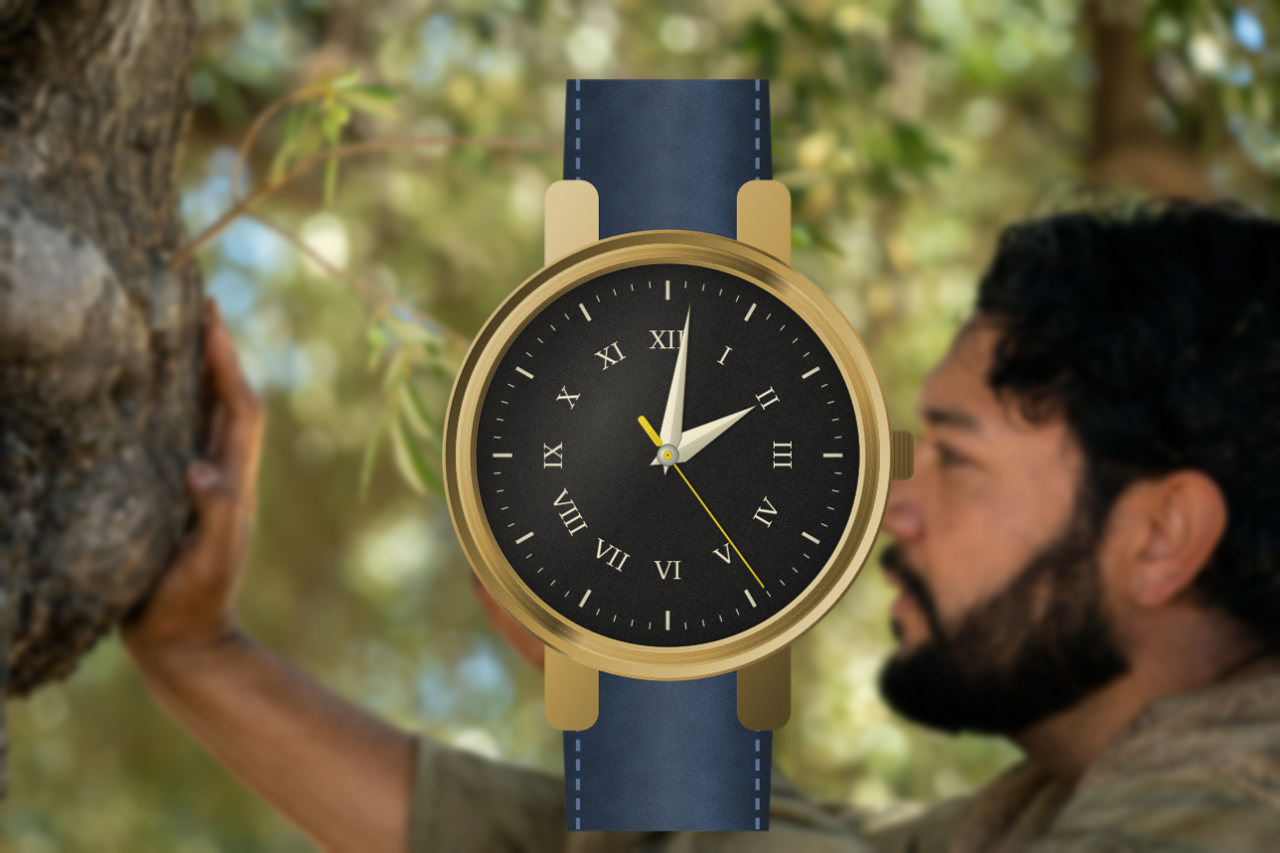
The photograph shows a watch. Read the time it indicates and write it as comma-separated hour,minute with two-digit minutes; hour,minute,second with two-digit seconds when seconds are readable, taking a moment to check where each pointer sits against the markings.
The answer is 2,01,24
